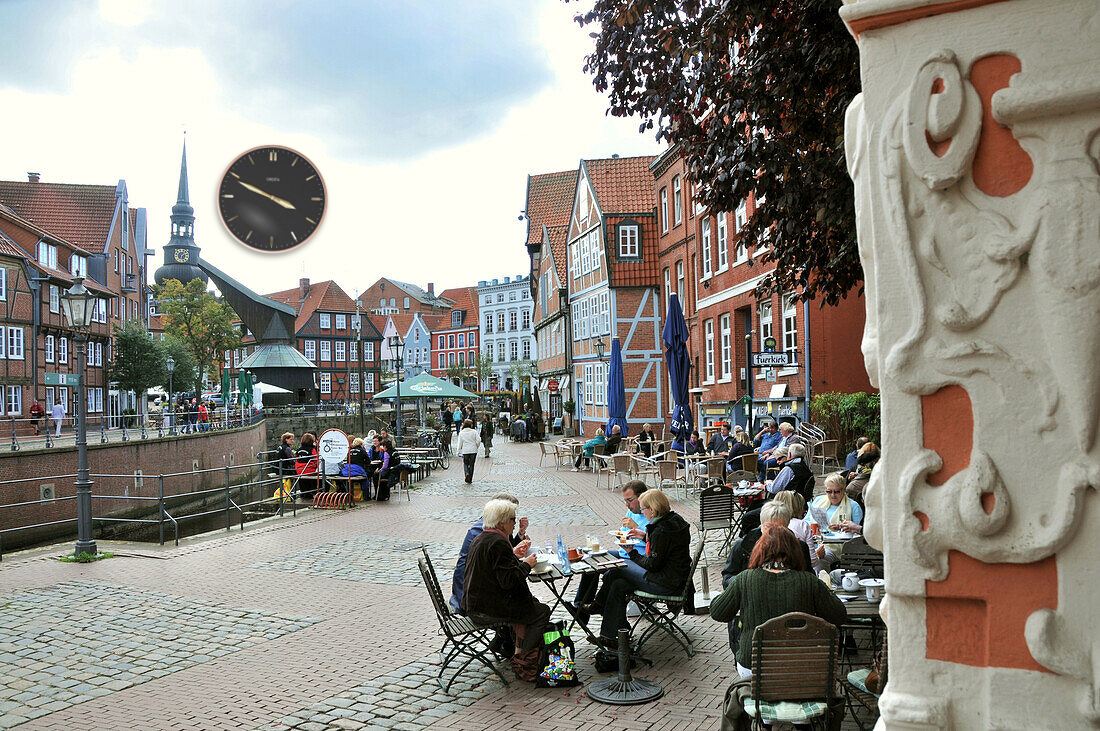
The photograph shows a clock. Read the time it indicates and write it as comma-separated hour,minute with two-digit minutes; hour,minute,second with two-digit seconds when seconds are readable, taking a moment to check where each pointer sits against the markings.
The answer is 3,49
